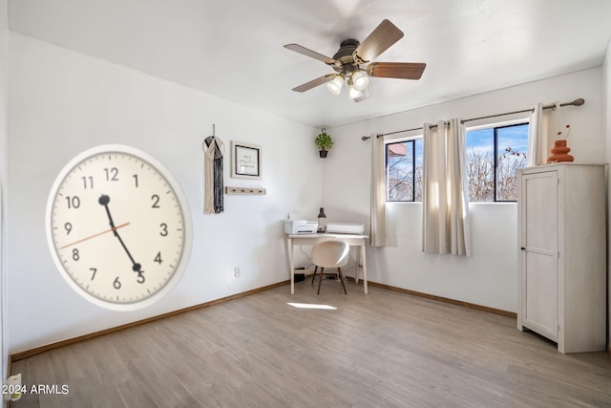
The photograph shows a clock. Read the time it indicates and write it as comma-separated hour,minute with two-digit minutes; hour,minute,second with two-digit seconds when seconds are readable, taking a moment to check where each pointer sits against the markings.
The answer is 11,24,42
